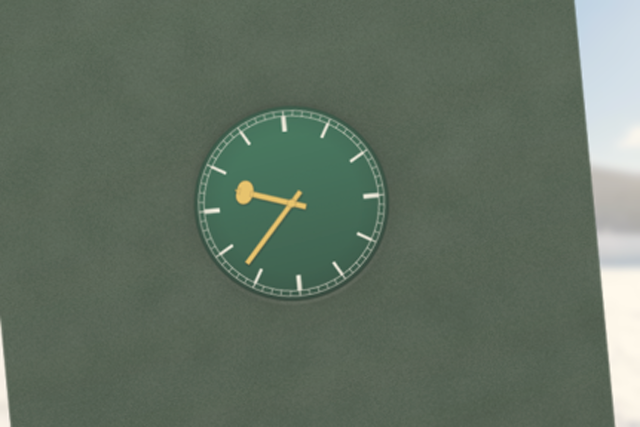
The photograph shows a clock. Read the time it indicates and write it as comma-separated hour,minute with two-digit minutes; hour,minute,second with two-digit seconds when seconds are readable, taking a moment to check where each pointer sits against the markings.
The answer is 9,37
